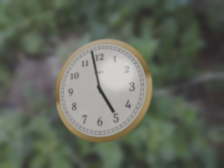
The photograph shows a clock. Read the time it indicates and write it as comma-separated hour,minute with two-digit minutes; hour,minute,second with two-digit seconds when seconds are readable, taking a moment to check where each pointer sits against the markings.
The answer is 4,58
